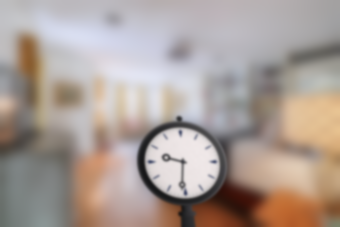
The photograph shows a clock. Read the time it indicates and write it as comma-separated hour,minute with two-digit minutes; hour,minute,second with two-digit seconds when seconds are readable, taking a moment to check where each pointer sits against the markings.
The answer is 9,31
